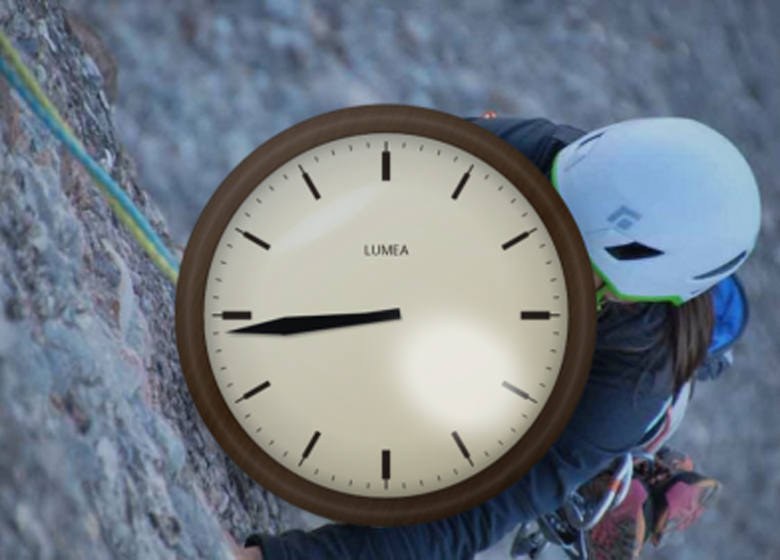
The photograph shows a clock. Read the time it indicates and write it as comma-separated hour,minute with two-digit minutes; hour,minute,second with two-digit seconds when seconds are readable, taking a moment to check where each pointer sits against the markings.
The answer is 8,44
